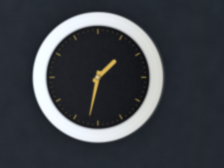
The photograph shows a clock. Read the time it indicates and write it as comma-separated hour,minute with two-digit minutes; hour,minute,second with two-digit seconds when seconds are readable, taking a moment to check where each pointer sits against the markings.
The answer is 1,32
